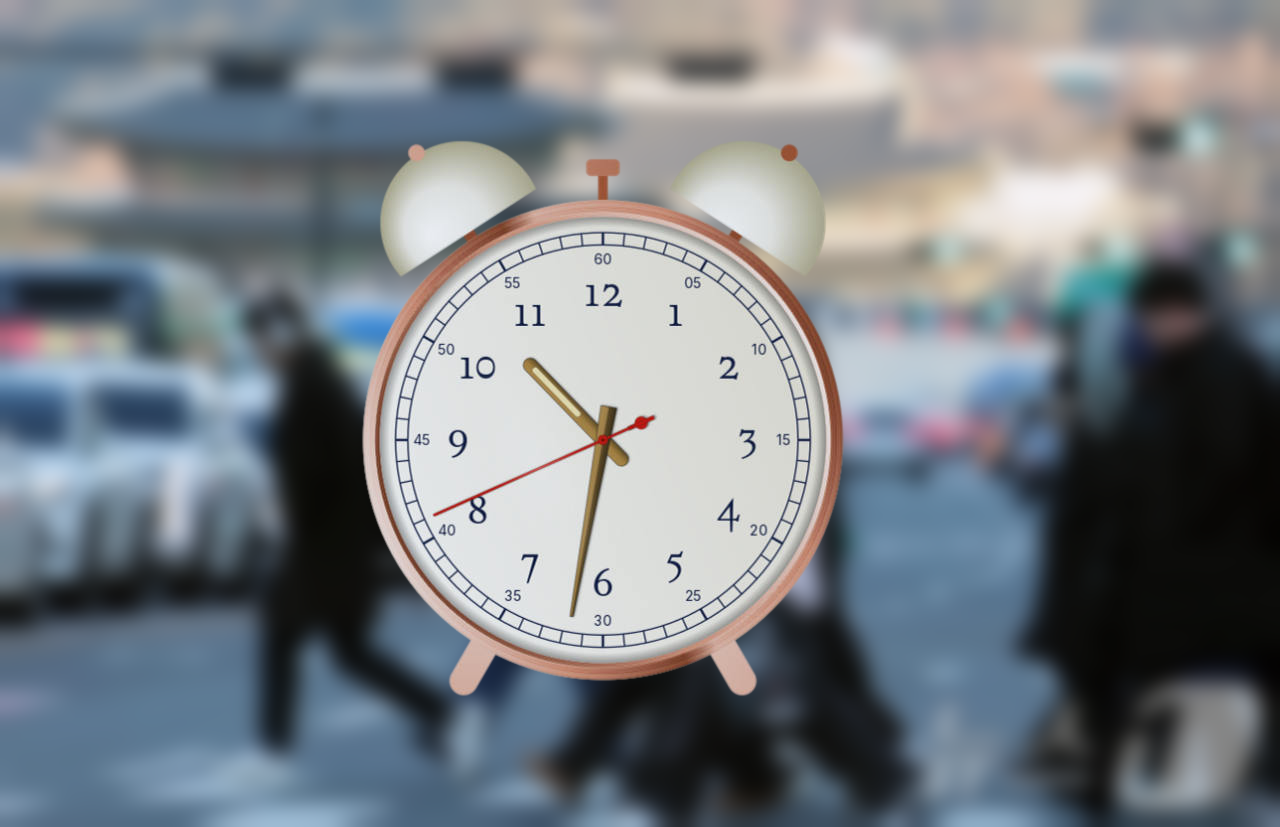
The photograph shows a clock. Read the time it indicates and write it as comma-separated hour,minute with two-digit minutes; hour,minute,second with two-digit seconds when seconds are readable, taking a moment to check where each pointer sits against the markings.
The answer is 10,31,41
